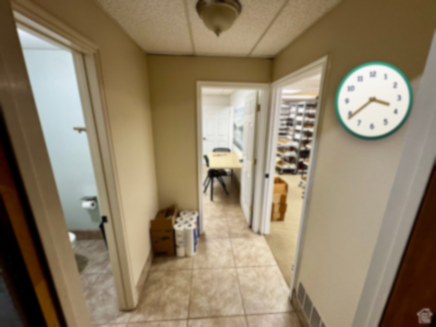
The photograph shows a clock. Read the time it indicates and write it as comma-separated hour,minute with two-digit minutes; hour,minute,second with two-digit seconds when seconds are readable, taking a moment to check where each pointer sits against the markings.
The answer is 3,39
